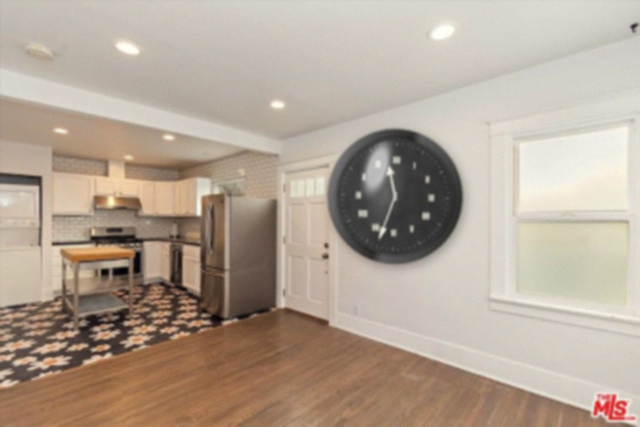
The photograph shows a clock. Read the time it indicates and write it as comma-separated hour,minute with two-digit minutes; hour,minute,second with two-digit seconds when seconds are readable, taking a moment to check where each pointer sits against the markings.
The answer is 11,33
